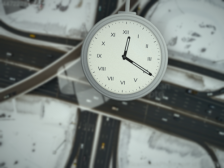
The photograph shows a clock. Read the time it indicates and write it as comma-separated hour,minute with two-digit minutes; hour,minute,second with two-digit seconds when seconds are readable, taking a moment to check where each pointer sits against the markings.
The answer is 12,20
